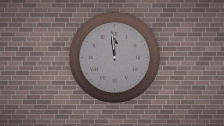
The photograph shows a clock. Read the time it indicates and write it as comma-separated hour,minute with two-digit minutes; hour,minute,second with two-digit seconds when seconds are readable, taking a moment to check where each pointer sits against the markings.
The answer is 11,59
